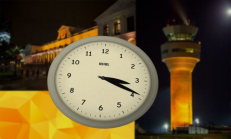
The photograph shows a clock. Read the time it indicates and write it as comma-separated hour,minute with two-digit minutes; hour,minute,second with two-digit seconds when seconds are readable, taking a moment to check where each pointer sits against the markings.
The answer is 3,19
